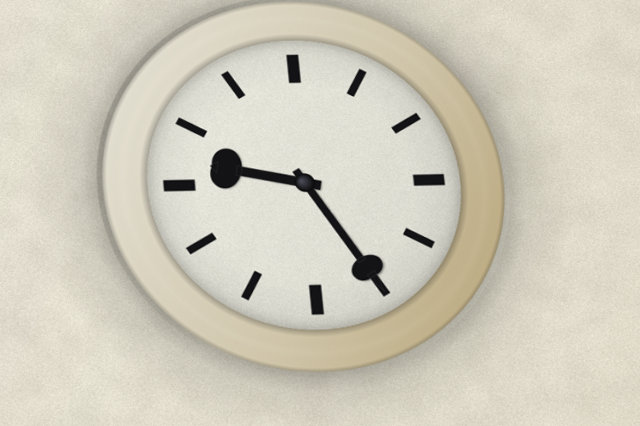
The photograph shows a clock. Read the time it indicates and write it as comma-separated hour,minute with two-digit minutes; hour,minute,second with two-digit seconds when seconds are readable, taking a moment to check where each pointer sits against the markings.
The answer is 9,25
